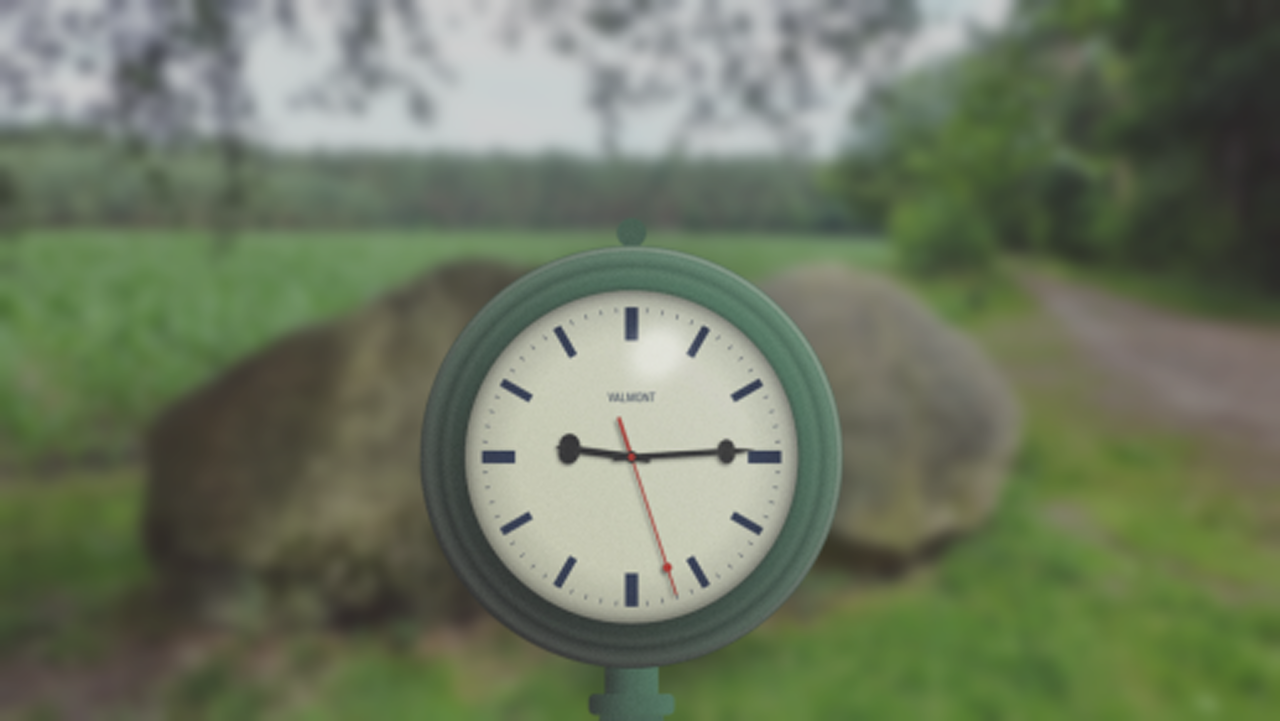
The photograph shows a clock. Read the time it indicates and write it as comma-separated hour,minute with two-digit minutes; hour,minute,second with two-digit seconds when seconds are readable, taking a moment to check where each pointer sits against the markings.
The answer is 9,14,27
